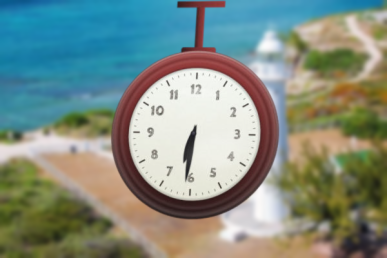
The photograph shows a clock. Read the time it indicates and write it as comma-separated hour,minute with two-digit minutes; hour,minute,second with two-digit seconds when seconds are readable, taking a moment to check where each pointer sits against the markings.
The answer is 6,31
